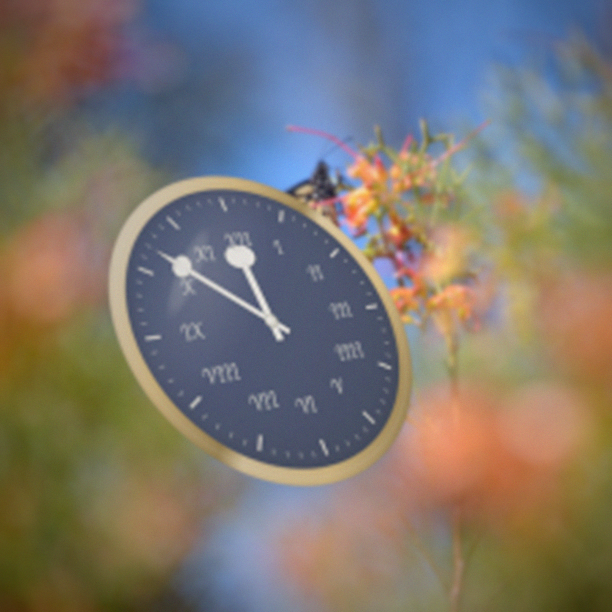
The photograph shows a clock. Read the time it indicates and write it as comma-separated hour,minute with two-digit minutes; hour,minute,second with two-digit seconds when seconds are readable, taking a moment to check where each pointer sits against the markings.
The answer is 11,52
